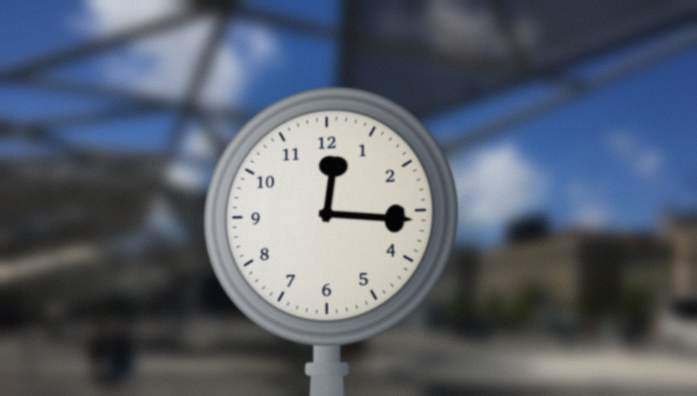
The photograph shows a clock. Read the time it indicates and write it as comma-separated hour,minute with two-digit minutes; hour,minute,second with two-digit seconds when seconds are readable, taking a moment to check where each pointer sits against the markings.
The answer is 12,16
